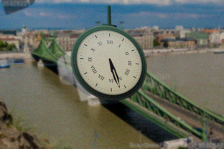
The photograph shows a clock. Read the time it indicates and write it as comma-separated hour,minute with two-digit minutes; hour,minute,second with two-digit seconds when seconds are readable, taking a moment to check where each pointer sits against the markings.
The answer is 5,27
